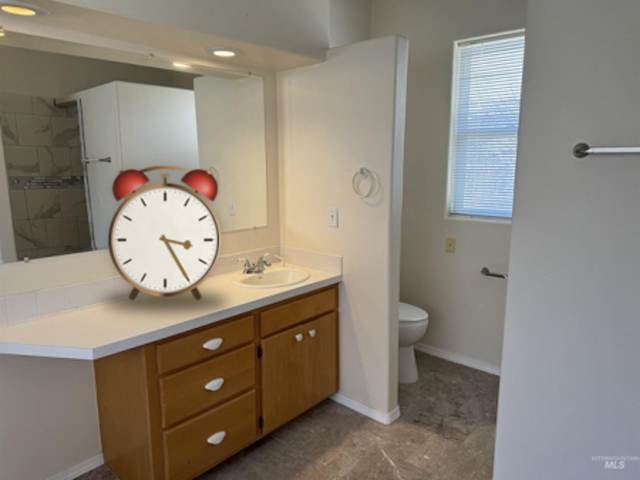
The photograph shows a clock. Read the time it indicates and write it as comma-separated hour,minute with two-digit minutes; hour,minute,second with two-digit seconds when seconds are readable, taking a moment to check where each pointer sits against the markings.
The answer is 3,25
